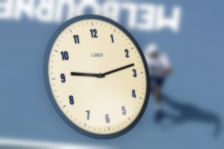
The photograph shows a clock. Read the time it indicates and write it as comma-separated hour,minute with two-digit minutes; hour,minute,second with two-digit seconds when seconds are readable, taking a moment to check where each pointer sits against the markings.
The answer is 9,13
